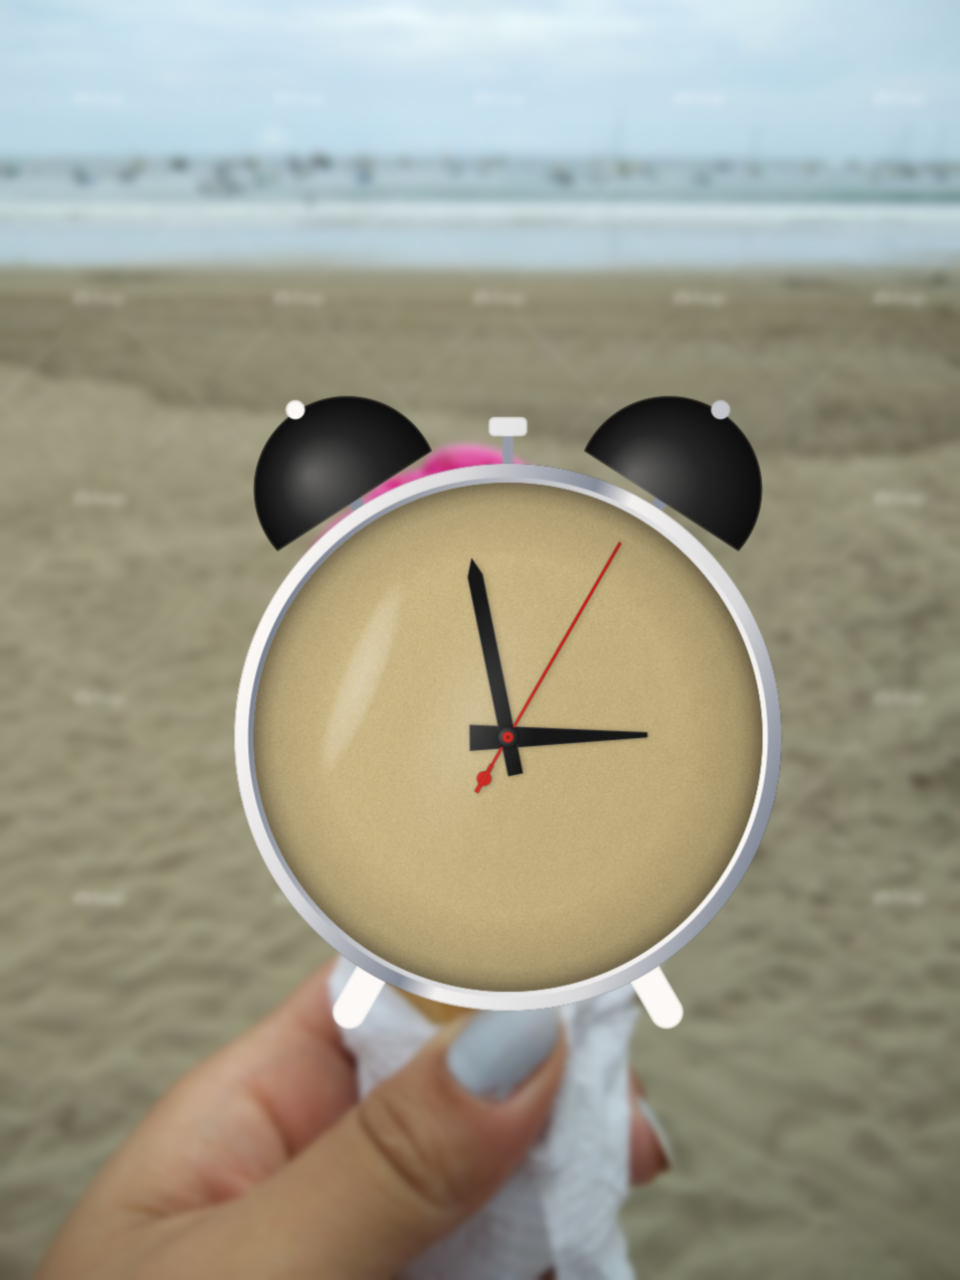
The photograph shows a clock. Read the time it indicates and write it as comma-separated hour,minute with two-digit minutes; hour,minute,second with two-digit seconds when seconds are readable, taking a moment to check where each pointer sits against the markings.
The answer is 2,58,05
